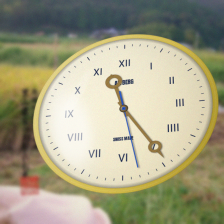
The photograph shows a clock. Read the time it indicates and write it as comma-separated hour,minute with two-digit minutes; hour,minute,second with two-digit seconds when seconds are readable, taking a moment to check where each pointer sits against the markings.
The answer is 11,24,28
